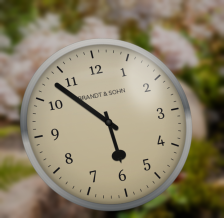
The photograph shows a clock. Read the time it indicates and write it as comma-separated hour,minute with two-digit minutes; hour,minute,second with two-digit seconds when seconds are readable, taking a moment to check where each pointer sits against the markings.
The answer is 5,53
